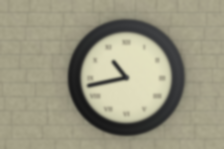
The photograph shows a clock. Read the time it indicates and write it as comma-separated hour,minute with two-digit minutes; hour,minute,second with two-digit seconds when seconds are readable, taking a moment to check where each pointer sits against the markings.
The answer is 10,43
